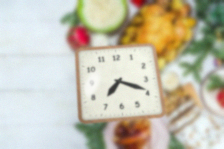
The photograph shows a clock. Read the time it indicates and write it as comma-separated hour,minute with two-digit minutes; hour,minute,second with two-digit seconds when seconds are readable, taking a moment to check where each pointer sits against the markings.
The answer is 7,19
